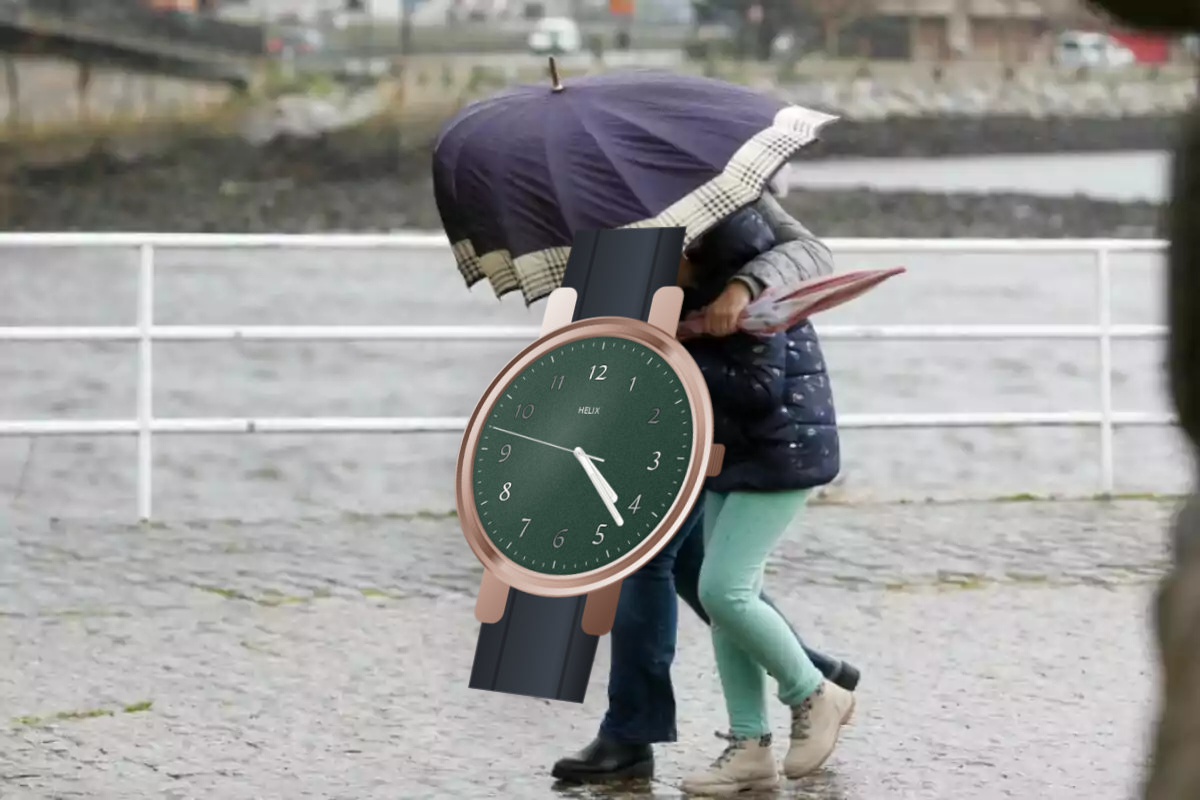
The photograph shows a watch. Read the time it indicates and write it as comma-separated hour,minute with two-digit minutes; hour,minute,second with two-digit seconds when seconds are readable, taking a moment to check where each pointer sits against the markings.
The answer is 4,22,47
